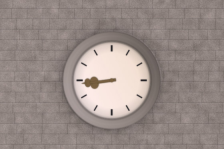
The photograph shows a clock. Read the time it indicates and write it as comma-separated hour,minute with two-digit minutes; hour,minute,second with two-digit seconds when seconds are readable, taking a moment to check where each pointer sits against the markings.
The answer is 8,44
